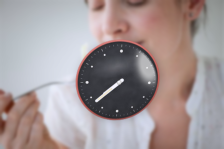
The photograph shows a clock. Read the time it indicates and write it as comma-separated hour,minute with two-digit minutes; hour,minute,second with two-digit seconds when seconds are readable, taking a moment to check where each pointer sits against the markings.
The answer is 7,38
